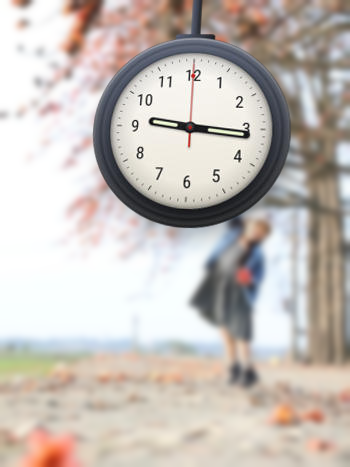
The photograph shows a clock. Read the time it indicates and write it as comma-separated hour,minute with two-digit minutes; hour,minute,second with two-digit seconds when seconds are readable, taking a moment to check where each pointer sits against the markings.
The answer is 9,16,00
